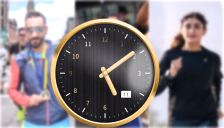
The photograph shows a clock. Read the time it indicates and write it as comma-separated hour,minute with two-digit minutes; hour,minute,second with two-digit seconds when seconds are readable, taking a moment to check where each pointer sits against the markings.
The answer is 5,09
